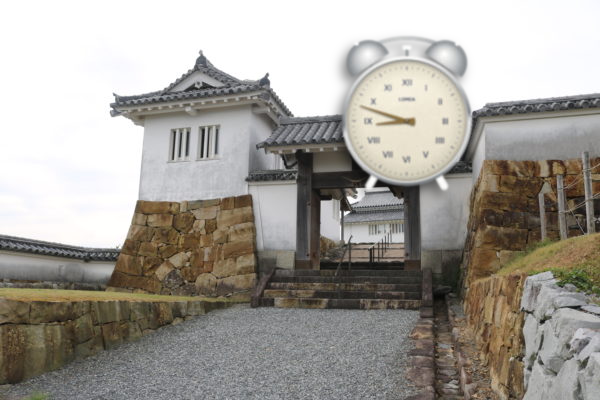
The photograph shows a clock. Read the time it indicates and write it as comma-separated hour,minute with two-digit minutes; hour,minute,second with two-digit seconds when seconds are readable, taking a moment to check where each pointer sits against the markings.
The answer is 8,48
